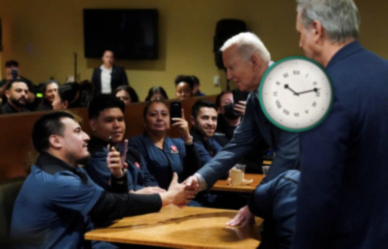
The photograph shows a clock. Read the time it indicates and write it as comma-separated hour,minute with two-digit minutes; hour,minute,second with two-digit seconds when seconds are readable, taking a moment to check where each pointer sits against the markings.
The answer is 10,13
